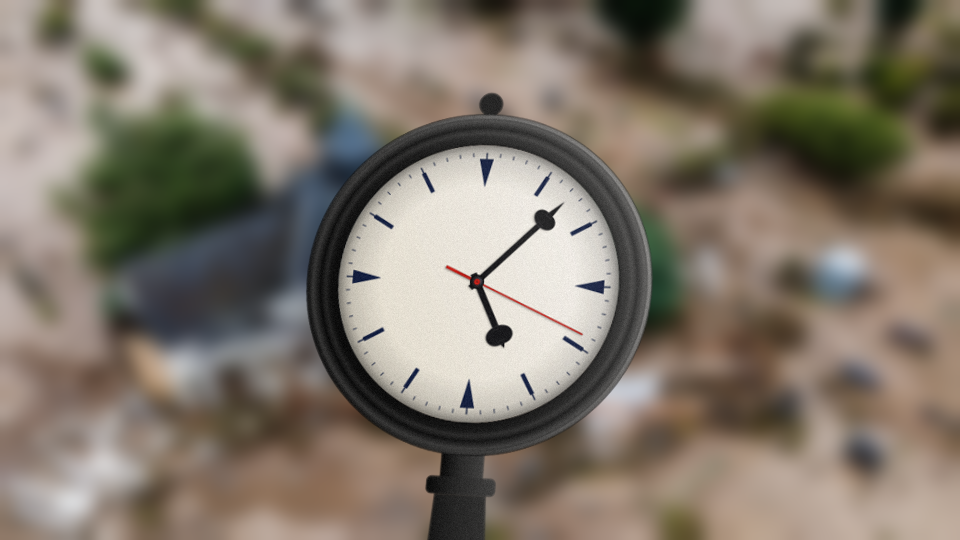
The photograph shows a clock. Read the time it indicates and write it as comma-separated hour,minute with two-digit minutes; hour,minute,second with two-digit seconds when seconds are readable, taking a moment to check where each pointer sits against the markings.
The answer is 5,07,19
